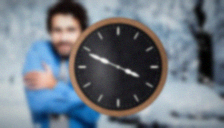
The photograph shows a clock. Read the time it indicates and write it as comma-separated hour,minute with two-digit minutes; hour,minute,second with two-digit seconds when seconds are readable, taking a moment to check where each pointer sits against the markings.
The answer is 3,49
